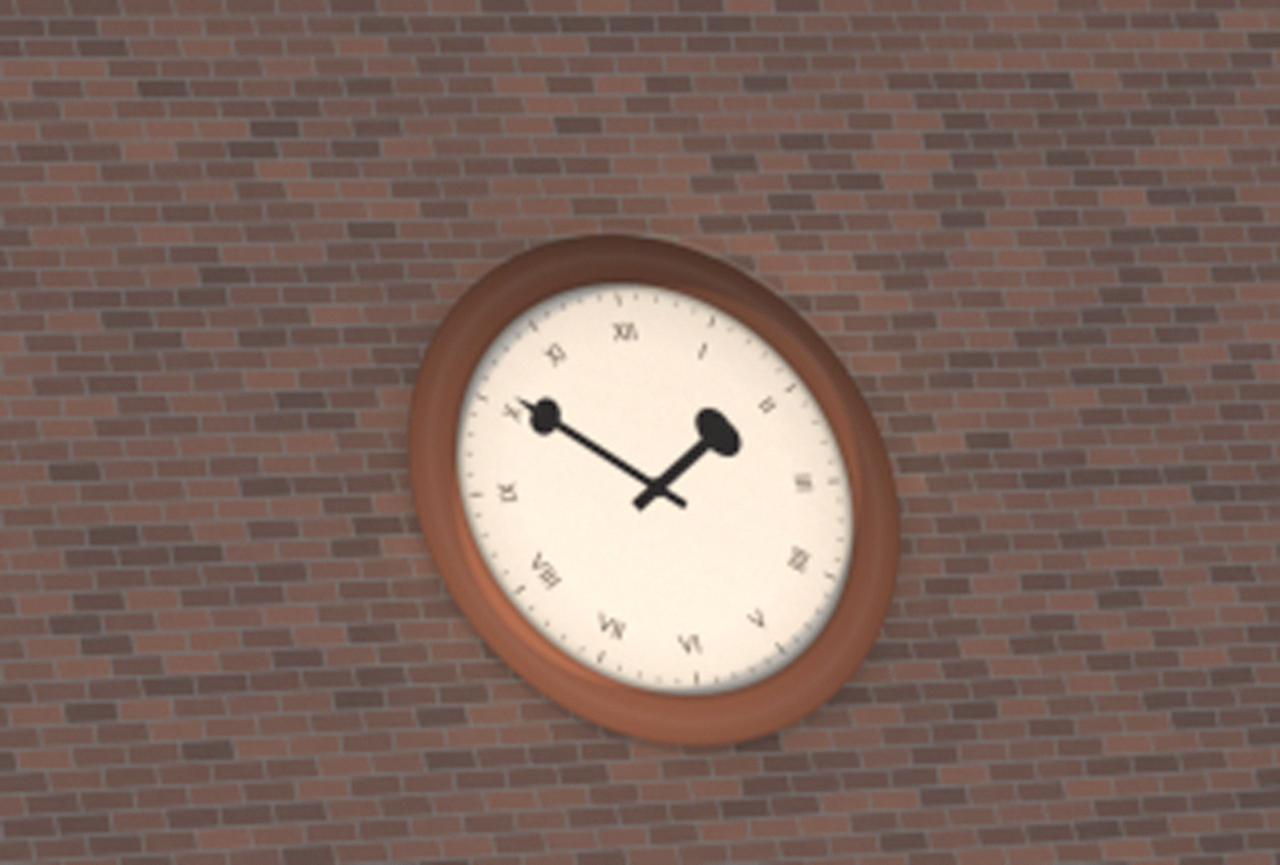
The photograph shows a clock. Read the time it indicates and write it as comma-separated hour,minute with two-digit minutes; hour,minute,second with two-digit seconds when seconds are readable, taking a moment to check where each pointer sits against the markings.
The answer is 1,51
